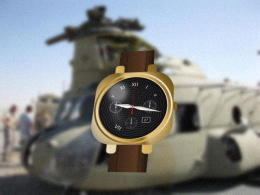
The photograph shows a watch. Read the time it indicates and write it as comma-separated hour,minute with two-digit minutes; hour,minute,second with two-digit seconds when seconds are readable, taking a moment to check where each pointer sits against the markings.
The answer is 9,17
